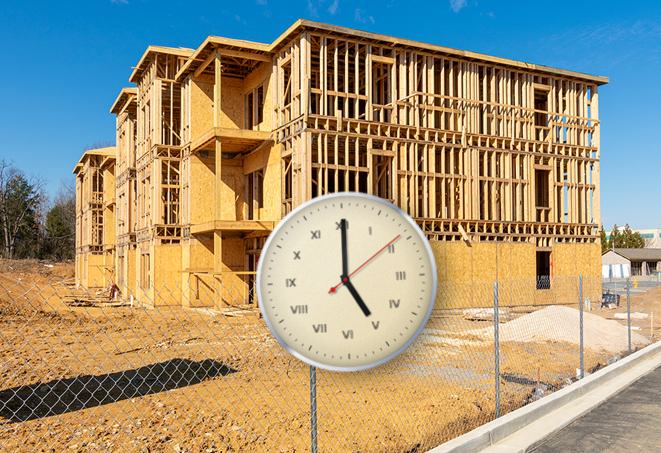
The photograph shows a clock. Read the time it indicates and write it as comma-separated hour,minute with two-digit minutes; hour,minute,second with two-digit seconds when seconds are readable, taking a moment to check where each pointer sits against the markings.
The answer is 5,00,09
